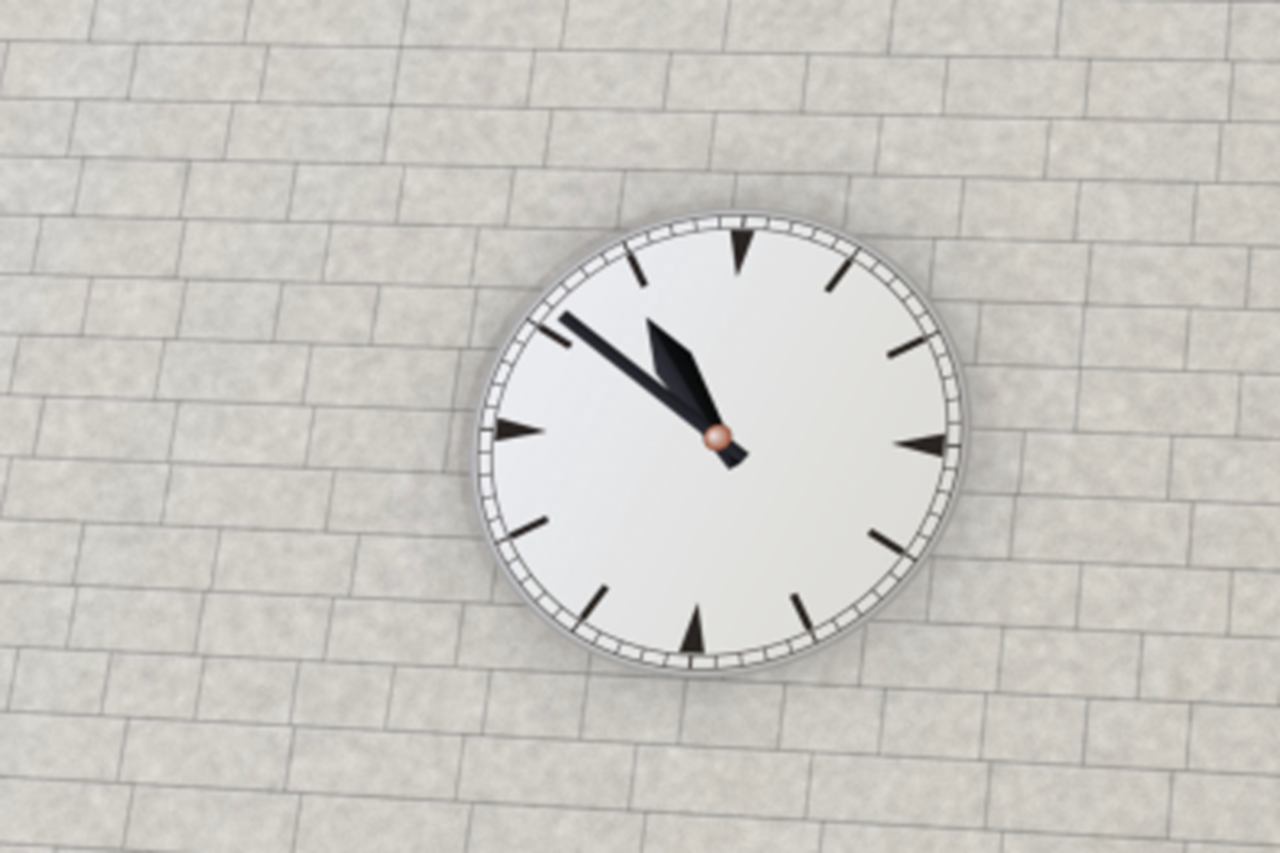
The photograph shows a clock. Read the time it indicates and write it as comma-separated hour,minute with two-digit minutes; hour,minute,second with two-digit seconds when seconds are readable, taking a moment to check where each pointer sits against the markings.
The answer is 10,51
